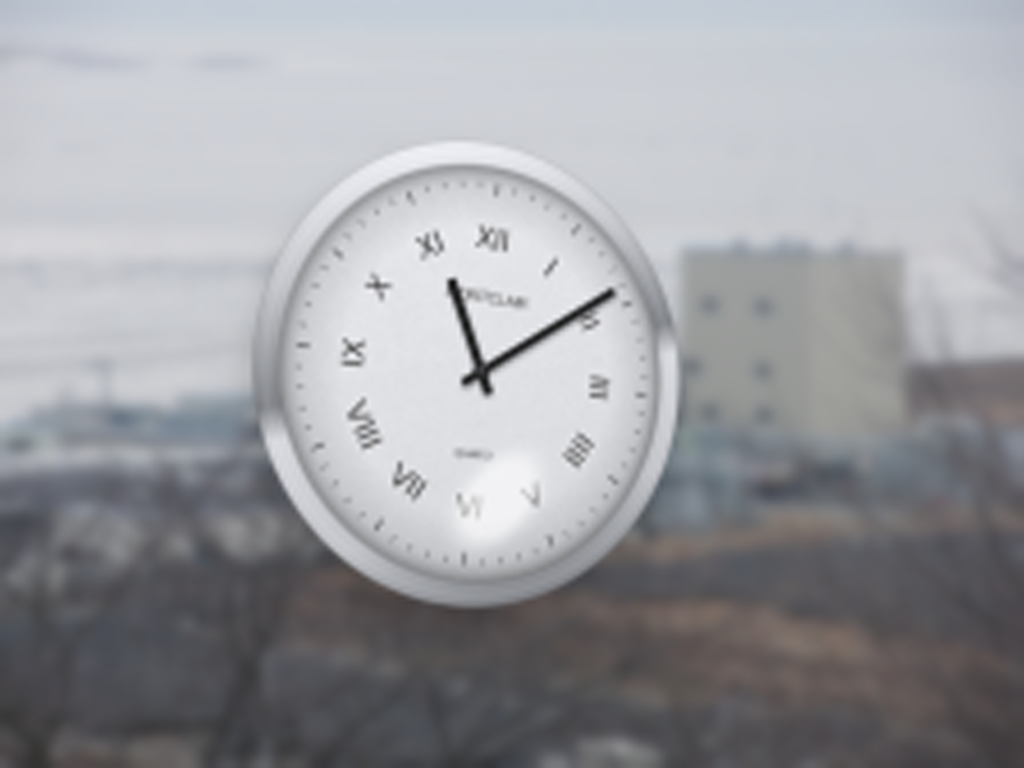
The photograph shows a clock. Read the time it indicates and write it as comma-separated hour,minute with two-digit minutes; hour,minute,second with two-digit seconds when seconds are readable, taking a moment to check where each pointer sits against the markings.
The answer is 11,09
